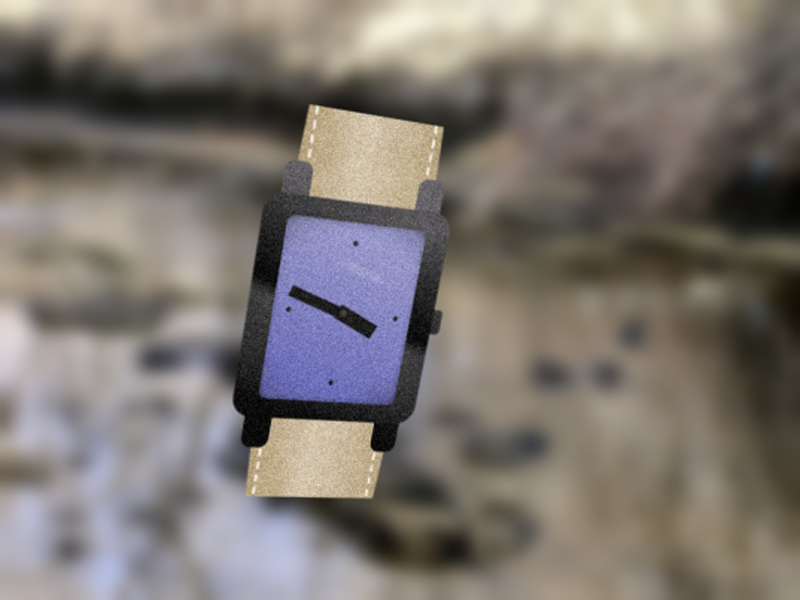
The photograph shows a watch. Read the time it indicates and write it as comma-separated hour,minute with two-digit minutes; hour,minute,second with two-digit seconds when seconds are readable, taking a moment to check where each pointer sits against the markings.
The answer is 3,48
